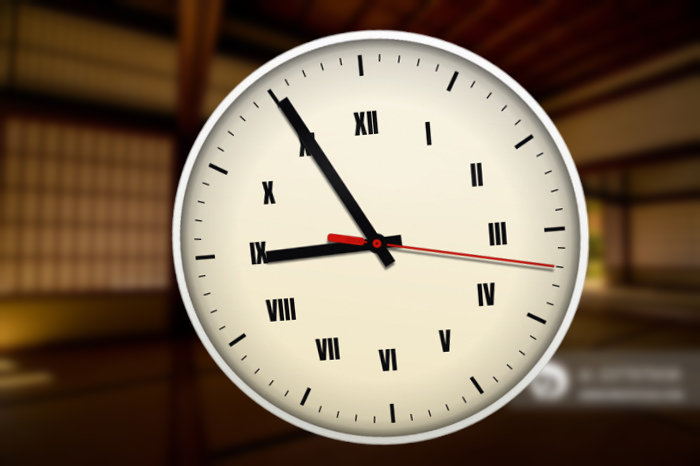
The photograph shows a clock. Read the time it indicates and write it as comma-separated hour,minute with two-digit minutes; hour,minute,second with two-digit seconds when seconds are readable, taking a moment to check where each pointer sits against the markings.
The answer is 8,55,17
